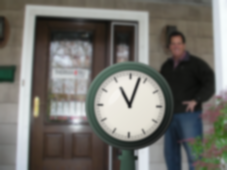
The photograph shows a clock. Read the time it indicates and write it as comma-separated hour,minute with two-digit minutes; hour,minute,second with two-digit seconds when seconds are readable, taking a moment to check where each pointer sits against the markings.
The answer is 11,03
